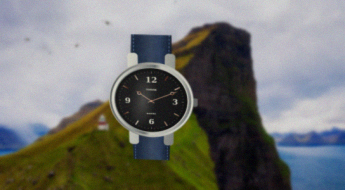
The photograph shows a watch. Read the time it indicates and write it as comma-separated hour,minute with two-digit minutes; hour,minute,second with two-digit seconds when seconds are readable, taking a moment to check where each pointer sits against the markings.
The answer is 10,11
